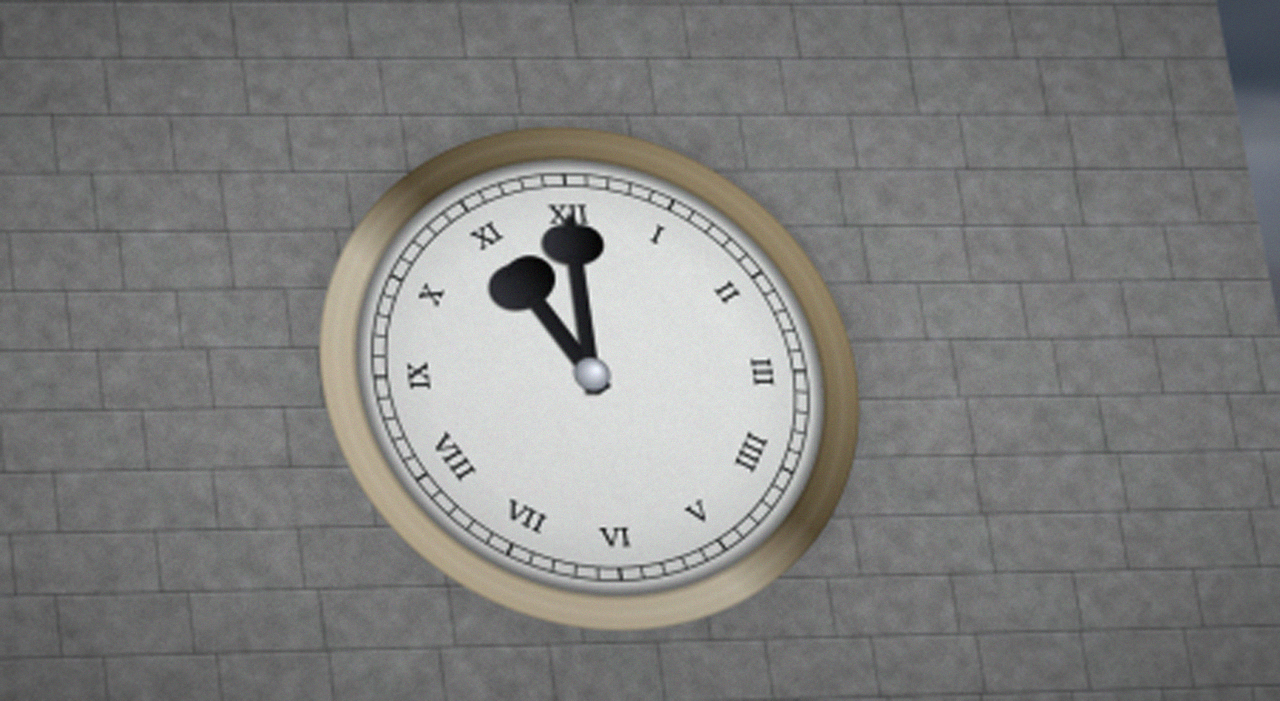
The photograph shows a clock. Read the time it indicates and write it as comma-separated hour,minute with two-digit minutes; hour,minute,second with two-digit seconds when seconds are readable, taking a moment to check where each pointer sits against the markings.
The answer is 11,00
